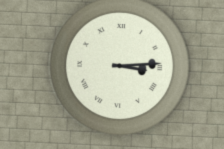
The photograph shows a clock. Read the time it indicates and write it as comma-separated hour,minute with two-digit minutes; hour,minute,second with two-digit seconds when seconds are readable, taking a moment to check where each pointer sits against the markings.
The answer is 3,14
